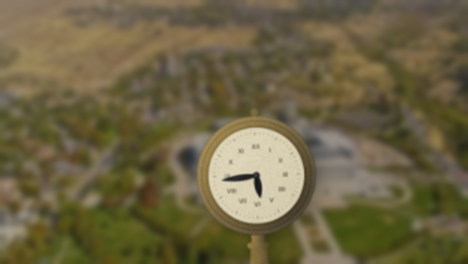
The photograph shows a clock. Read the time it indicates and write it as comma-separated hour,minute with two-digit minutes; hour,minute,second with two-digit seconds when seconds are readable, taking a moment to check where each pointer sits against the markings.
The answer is 5,44
